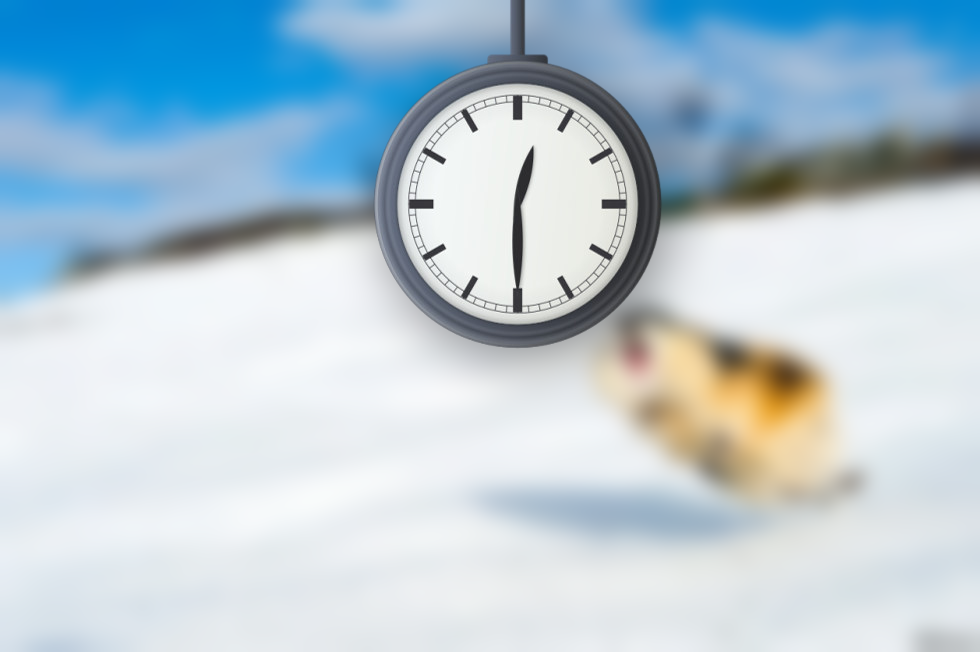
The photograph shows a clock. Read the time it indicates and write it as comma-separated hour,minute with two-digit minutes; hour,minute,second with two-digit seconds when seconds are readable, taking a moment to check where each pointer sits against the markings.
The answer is 12,30
